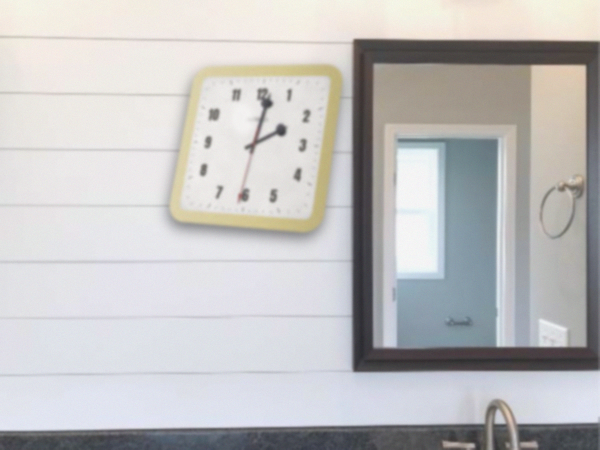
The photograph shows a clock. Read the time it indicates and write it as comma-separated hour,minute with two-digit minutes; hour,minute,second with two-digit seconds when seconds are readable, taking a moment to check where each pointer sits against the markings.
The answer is 2,01,31
